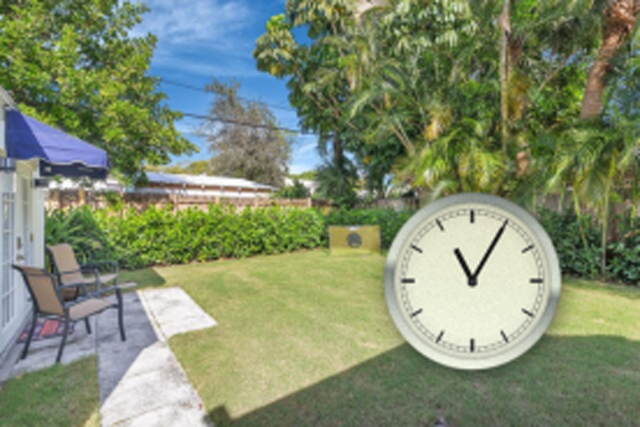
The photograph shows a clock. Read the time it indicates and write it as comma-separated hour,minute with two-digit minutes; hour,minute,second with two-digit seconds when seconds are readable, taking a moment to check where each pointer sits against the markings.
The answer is 11,05
